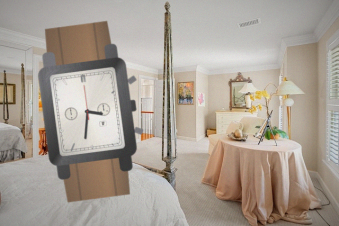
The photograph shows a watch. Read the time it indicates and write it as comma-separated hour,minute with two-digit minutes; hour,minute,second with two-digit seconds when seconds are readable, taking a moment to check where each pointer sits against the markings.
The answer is 3,32
